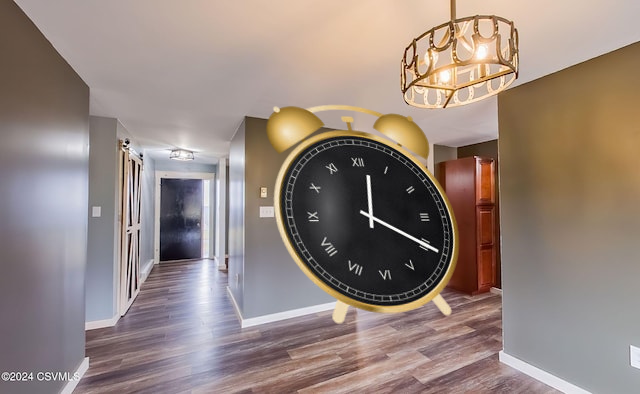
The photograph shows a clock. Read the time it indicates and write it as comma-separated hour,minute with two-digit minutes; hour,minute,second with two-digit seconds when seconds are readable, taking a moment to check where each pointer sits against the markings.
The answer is 12,20
